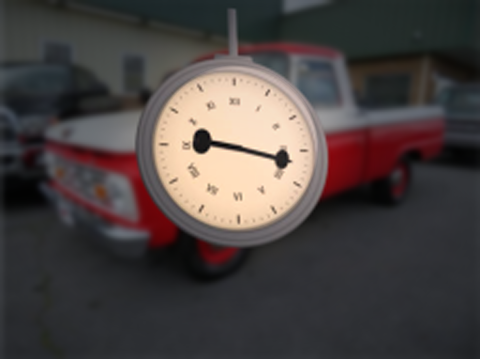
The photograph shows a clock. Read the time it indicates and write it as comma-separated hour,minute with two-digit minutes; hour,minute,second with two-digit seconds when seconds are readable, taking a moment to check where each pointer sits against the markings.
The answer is 9,17
